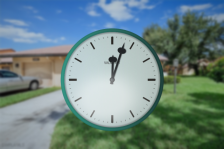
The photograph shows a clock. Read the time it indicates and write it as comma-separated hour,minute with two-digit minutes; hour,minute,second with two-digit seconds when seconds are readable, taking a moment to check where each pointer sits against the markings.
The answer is 12,03
